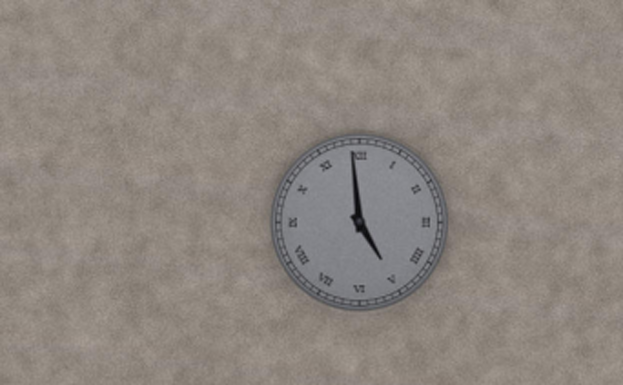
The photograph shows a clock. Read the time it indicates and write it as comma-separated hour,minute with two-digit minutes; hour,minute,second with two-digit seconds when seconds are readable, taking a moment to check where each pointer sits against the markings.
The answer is 4,59
